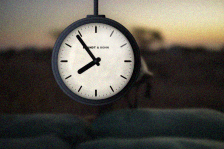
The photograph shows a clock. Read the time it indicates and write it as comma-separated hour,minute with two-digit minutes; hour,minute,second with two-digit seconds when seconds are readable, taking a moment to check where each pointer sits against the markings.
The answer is 7,54
